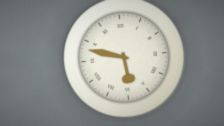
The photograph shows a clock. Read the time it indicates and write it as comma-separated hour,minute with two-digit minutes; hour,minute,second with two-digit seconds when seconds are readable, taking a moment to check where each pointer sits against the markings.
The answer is 5,48
